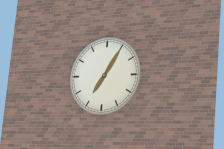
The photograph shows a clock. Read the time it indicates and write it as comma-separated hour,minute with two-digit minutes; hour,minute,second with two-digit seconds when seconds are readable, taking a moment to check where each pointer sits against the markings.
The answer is 7,05
